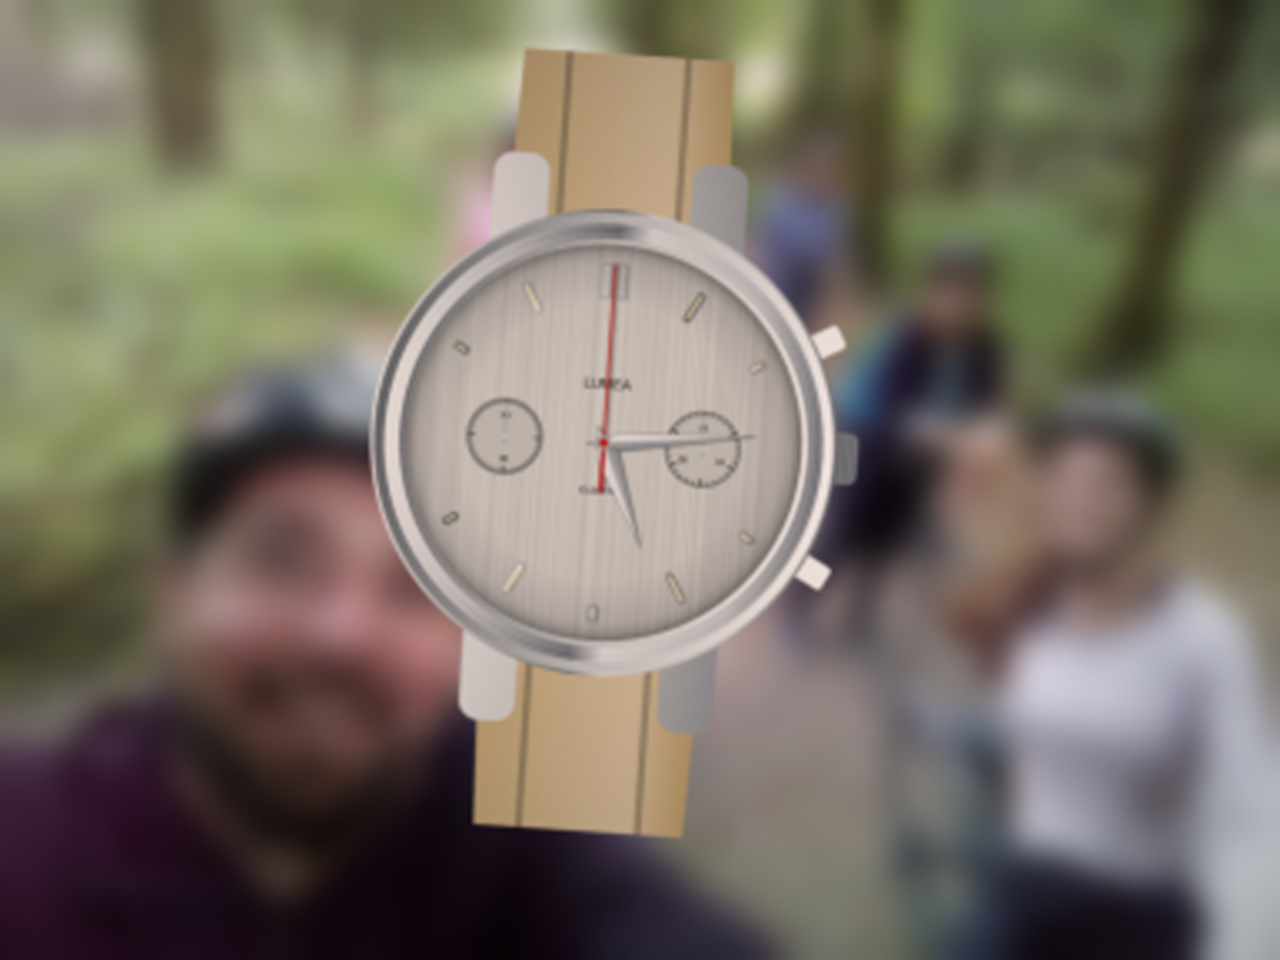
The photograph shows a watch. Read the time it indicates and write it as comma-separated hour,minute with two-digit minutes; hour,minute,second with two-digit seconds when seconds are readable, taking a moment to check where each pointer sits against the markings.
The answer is 5,14
